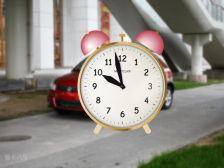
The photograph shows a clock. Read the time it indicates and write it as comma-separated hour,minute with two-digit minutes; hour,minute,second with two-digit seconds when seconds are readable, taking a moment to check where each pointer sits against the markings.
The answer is 9,58
